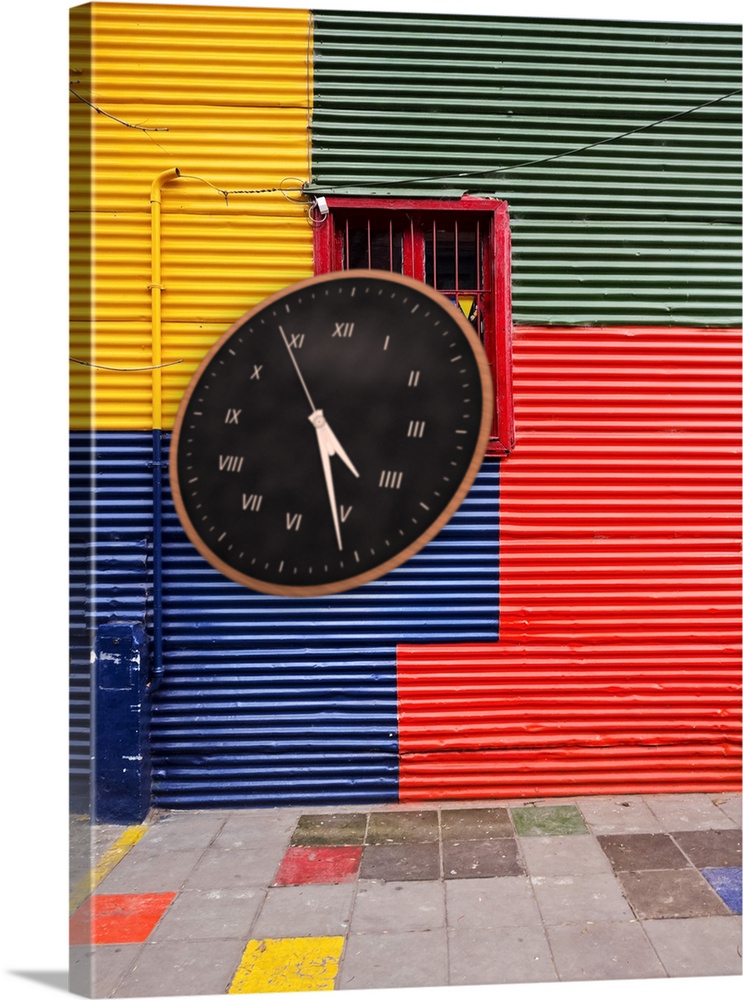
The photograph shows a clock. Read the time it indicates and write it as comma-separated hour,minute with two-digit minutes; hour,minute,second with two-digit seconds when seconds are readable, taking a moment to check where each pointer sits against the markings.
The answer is 4,25,54
